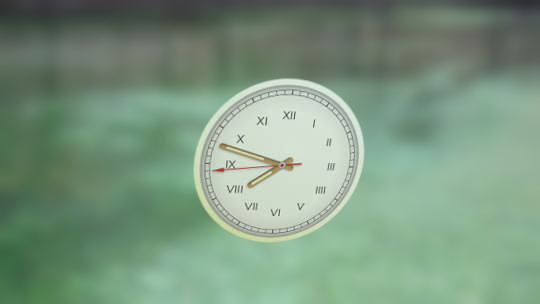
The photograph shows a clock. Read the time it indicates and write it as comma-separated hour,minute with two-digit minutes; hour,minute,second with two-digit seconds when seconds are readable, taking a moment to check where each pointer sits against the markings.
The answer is 7,47,44
